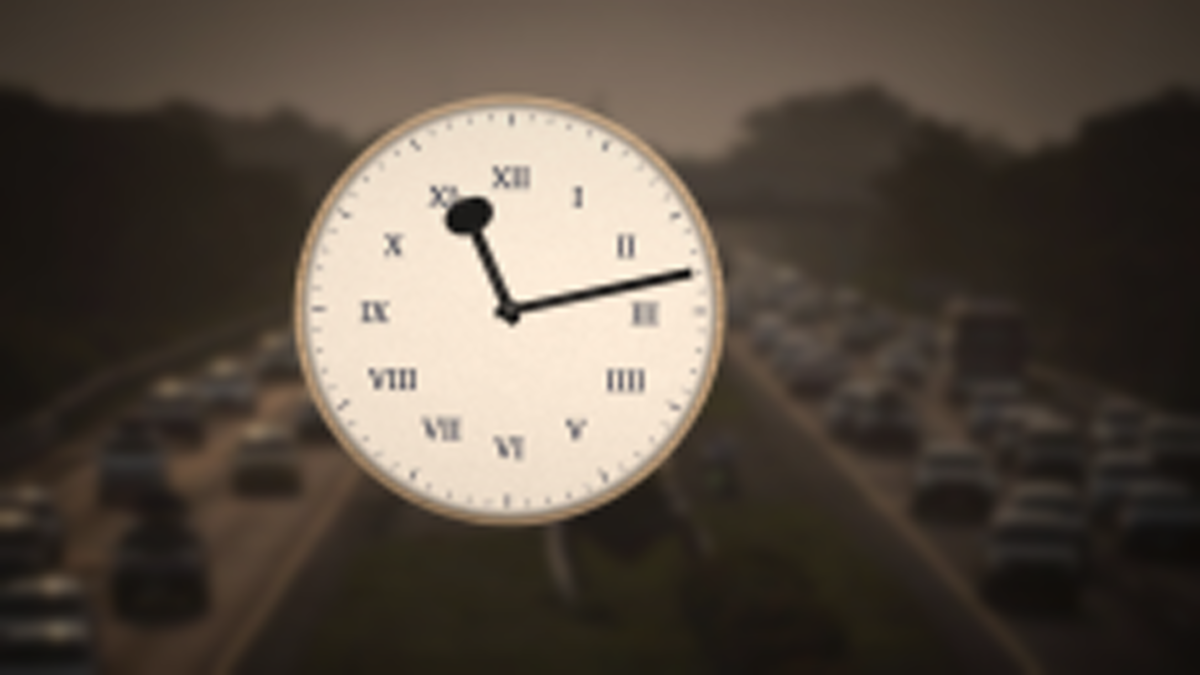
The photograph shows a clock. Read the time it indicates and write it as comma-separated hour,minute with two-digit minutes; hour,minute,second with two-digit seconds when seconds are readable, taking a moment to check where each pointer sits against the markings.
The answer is 11,13
